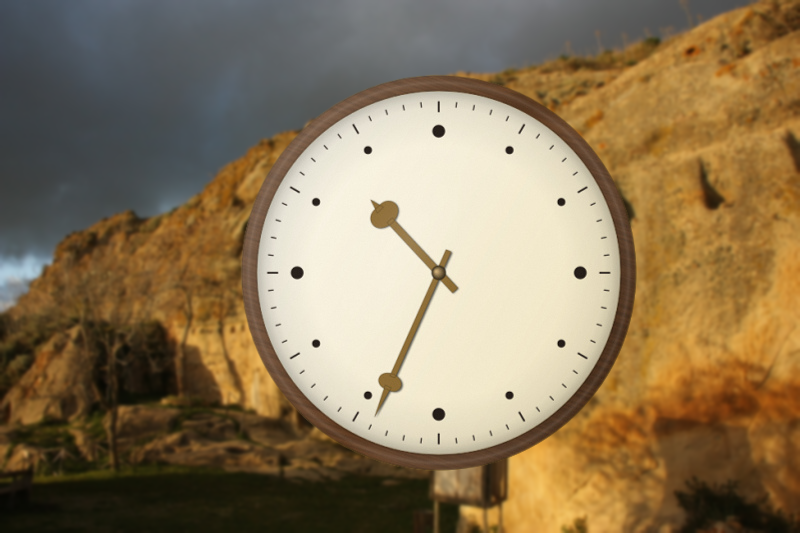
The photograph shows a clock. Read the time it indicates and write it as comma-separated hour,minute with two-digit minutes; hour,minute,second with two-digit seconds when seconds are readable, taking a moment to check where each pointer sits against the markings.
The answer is 10,34
